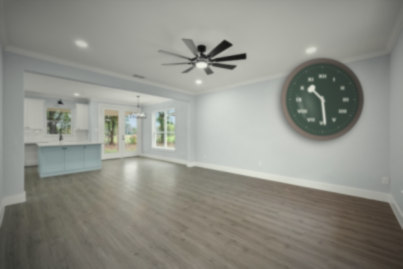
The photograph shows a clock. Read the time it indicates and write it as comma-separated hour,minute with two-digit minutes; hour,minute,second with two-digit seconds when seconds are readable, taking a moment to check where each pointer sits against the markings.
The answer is 10,29
